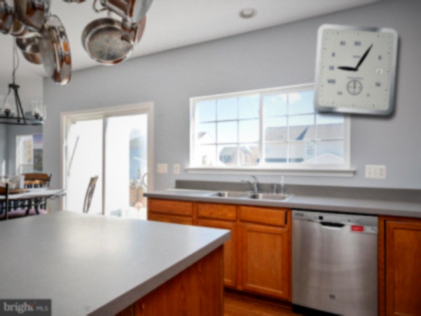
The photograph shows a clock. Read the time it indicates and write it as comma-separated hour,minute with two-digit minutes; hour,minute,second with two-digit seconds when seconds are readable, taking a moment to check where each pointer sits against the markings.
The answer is 9,05
